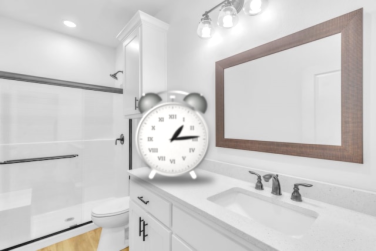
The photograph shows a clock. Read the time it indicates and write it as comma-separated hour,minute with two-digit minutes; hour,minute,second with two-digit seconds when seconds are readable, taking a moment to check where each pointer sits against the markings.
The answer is 1,14
